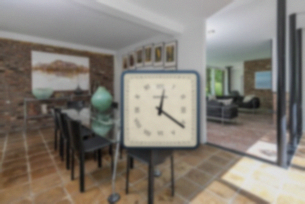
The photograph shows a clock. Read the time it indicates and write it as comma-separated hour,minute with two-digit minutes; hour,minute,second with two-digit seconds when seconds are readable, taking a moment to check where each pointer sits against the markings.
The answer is 12,21
